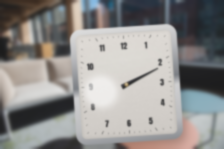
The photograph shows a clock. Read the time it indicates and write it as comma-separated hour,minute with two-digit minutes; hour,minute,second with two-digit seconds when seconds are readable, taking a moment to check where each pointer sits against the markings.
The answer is 2,11
